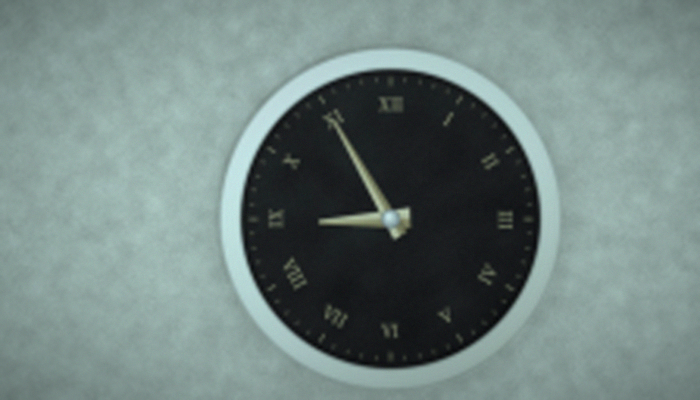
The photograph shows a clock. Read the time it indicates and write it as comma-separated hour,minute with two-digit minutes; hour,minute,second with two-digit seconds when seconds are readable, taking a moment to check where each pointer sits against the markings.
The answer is 8,55
